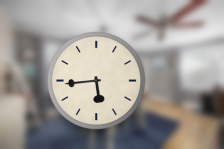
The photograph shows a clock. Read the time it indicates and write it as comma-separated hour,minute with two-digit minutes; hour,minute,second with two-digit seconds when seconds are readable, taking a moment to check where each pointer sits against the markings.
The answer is 5,44
